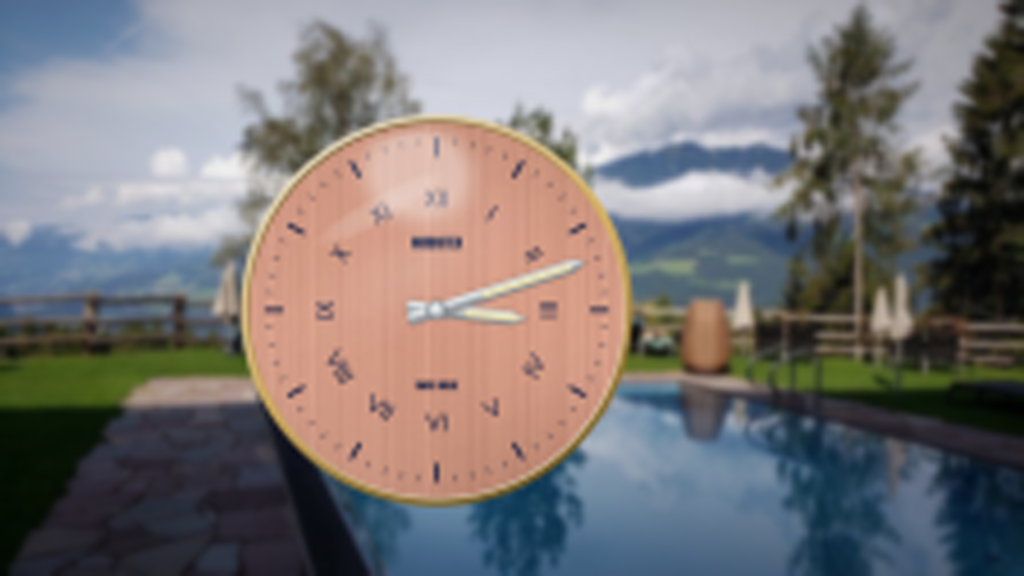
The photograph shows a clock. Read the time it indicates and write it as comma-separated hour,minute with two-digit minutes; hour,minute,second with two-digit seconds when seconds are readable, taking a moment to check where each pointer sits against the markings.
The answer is 3,12
